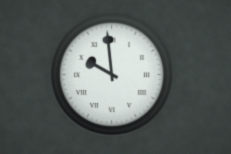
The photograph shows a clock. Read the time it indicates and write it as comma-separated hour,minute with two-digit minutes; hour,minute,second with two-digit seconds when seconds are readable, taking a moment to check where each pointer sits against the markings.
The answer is 9,59
